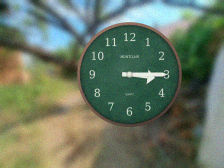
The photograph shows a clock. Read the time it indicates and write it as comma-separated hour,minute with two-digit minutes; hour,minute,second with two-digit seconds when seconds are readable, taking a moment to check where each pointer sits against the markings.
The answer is 3,15
